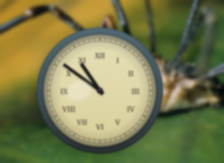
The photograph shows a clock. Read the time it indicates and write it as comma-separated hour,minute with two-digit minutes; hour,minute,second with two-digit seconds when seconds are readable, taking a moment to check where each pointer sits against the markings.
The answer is 10,51
